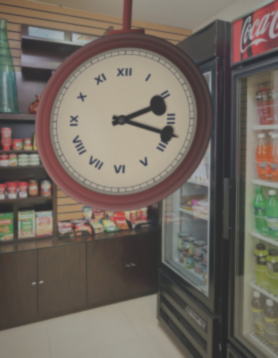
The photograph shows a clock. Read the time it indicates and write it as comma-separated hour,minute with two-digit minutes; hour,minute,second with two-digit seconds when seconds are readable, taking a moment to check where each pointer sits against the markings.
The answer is 2,18
